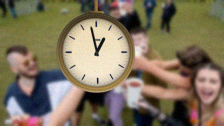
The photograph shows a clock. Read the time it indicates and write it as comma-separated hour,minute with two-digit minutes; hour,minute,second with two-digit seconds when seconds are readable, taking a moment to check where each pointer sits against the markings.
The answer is 12,58
